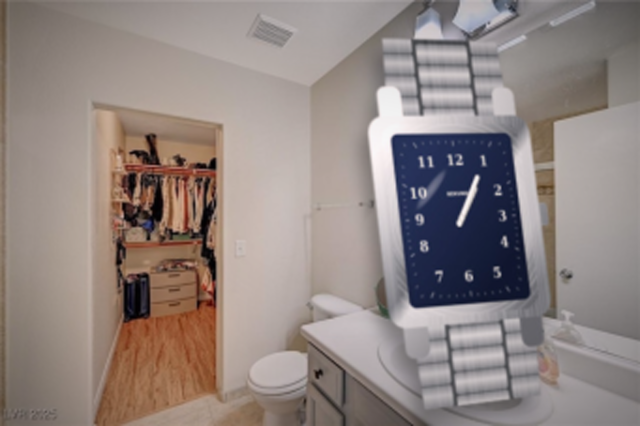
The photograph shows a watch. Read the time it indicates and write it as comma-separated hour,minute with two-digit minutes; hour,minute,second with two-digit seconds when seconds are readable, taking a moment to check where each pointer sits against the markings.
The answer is 1,05
